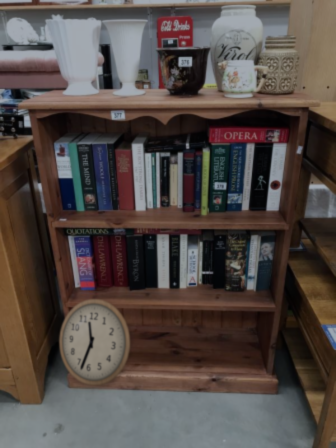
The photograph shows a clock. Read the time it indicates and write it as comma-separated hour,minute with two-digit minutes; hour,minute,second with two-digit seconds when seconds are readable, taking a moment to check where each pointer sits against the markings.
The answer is 11,33
